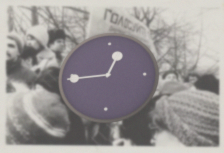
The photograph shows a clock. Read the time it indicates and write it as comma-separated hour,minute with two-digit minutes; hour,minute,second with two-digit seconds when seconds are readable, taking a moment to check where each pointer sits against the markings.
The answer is 12,44
